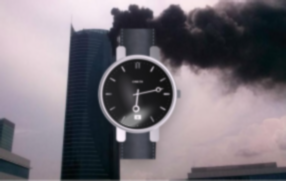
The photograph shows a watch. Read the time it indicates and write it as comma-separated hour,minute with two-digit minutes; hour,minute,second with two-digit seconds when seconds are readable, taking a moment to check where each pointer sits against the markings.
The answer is 6,13
